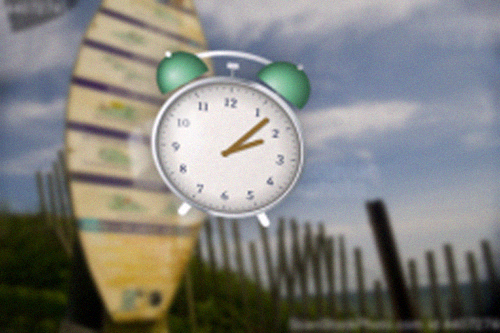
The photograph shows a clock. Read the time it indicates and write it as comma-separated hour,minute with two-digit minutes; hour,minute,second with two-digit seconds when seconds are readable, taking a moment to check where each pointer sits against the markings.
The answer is 2,07
